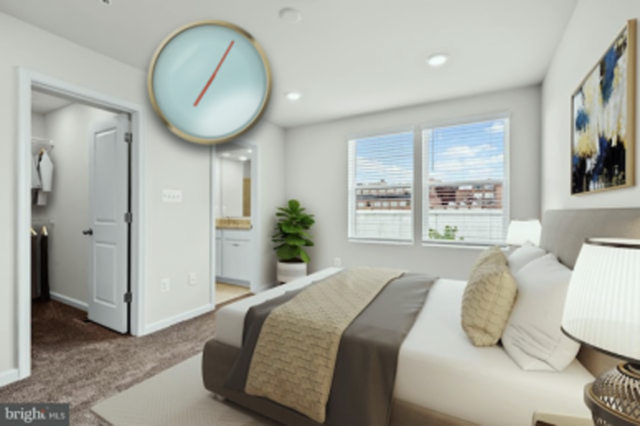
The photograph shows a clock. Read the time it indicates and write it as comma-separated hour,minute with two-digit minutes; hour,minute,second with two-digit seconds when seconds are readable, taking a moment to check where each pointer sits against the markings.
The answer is 7,05
